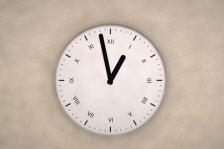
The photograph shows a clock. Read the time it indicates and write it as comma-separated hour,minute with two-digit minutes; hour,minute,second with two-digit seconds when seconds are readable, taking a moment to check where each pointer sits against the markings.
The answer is 12,58
